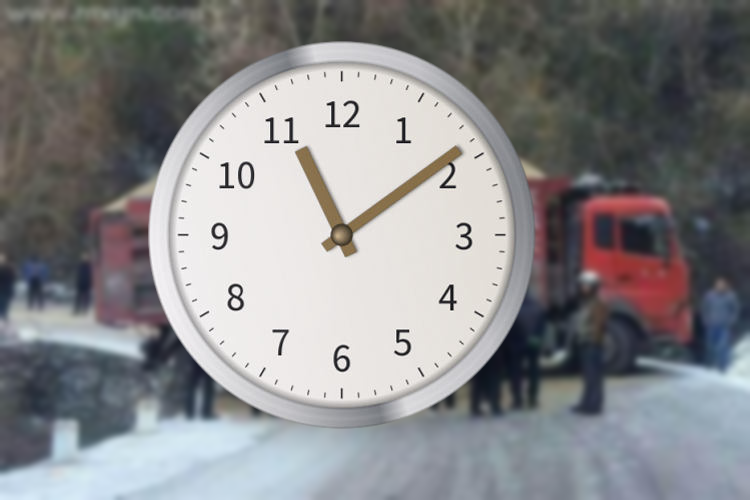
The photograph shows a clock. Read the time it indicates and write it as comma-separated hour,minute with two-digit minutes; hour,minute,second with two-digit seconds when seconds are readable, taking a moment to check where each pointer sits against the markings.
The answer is 11,09
